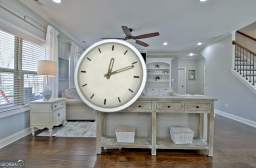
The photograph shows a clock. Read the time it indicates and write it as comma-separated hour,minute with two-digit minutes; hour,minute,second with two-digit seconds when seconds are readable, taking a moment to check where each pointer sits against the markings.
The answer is 12,11
